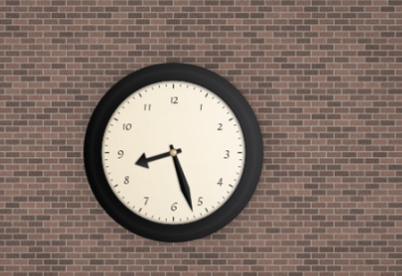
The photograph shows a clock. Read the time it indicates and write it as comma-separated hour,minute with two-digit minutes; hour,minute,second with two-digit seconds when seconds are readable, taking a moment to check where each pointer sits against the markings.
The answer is 8,27
